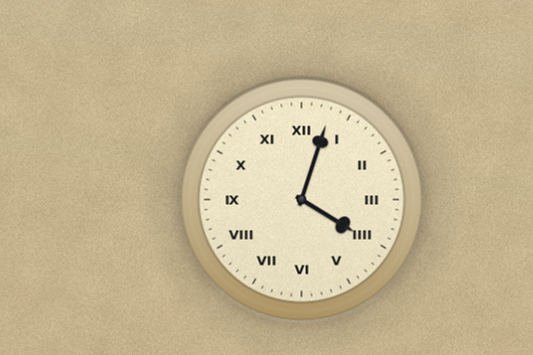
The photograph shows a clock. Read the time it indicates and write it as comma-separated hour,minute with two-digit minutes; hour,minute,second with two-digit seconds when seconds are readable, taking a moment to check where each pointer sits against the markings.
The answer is 4,03
